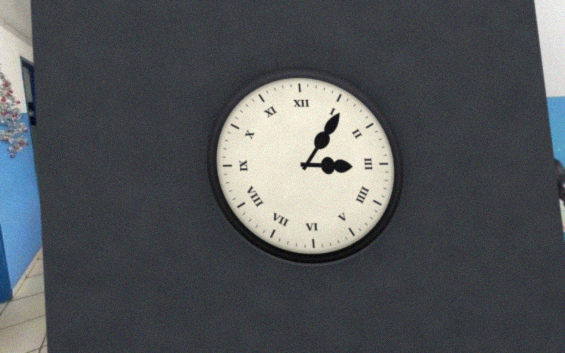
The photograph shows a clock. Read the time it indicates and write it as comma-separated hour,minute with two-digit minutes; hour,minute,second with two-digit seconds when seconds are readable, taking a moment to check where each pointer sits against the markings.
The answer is 3,06
